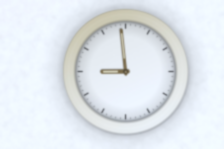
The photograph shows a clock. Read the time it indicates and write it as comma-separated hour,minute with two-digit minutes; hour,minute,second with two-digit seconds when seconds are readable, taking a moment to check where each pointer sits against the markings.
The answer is 8,59
